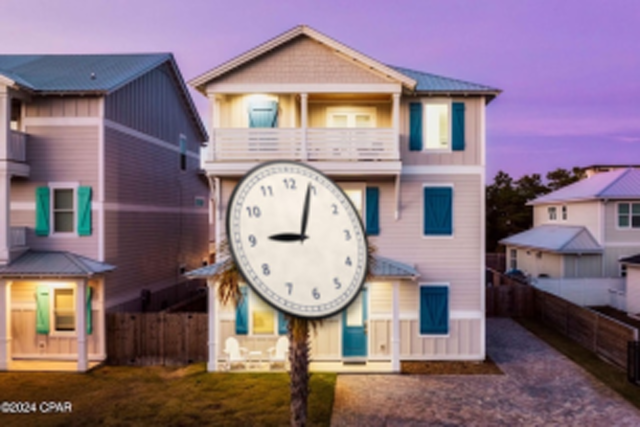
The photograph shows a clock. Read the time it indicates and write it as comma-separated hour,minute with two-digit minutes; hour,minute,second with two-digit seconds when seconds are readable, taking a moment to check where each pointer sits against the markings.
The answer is 9,04
